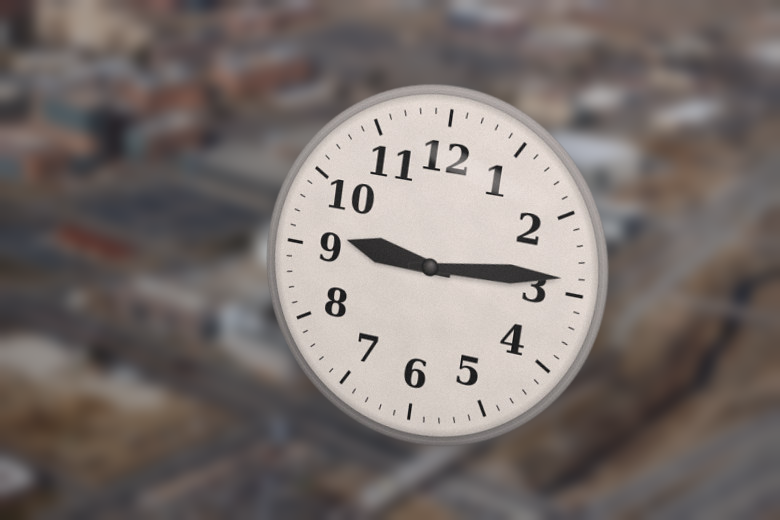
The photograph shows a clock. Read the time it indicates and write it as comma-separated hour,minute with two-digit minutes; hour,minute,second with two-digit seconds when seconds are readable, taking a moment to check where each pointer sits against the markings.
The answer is 9,14
